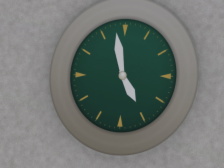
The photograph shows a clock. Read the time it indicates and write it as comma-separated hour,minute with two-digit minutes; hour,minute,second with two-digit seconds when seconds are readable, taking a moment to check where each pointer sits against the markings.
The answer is 4,58
